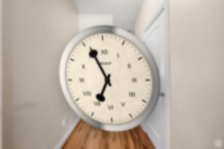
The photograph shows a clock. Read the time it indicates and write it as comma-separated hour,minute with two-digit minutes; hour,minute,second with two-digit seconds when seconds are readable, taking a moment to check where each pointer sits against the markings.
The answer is 6,56
